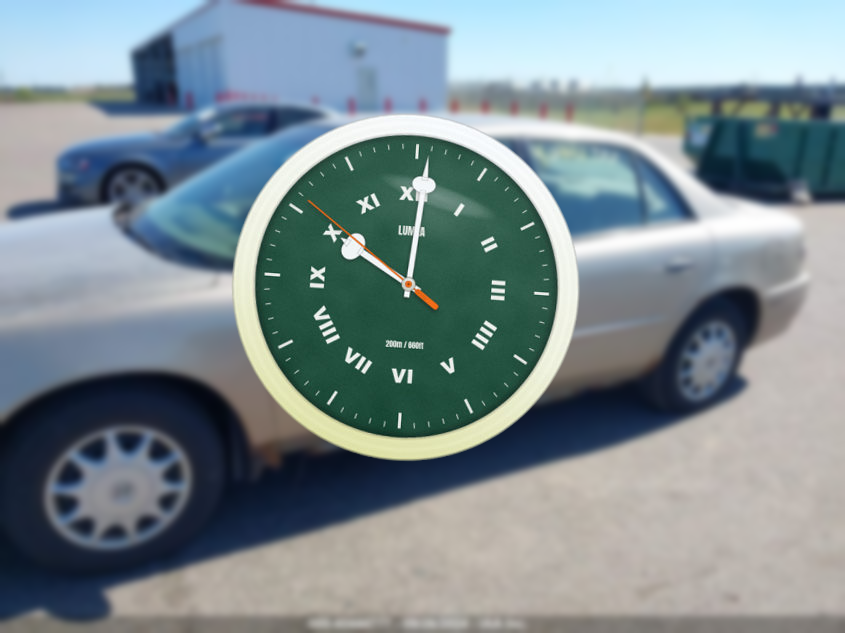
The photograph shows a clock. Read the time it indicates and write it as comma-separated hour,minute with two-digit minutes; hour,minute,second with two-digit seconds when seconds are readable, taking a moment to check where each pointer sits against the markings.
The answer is 10,00,51
